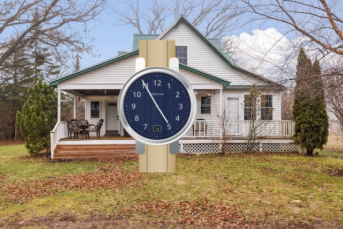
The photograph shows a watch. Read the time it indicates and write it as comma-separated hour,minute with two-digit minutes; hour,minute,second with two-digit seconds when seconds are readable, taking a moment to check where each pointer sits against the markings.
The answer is 4,55
